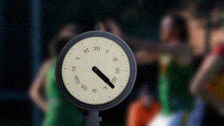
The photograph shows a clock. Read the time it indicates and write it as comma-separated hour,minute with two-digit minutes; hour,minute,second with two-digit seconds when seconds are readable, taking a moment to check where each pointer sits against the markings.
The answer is 4,22
